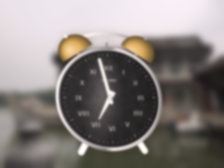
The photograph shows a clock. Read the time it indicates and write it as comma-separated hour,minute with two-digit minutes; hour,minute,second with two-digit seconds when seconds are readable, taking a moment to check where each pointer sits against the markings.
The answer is 6,58
